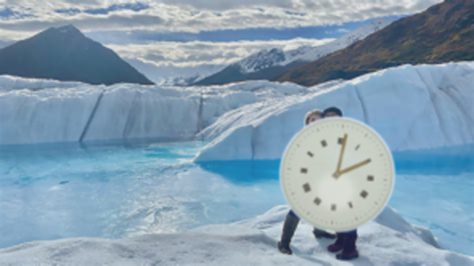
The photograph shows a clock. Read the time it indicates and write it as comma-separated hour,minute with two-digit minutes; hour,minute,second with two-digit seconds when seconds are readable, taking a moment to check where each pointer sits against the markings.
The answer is 2,01
